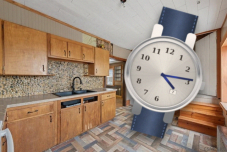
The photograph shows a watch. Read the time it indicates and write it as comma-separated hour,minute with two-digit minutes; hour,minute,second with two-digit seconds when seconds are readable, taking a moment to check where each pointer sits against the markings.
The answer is 4,14
